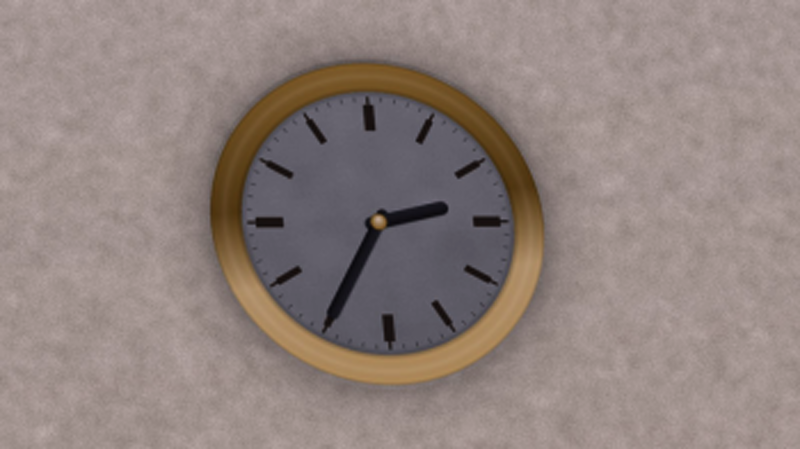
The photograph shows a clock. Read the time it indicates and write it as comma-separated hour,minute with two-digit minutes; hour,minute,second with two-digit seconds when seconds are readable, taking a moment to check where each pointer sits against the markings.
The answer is 2,35
